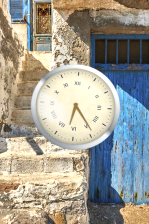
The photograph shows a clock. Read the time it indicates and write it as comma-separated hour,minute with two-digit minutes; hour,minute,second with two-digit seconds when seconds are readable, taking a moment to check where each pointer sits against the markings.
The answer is 6,24
